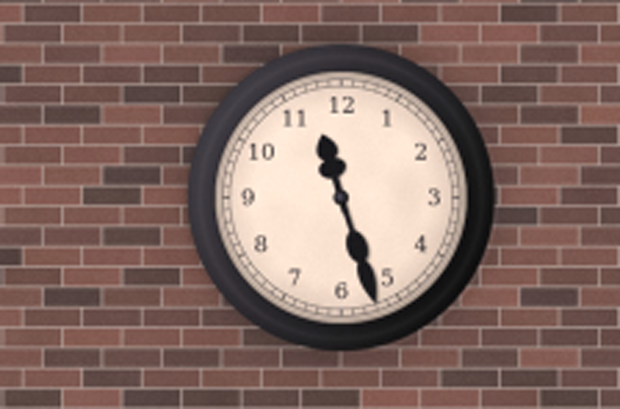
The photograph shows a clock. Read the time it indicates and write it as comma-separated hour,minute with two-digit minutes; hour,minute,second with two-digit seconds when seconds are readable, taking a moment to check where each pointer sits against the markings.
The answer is 11,27
